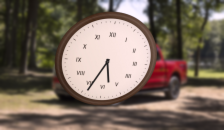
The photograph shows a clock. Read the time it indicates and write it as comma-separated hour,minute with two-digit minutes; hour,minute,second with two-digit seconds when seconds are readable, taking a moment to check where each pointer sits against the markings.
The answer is 5,34
